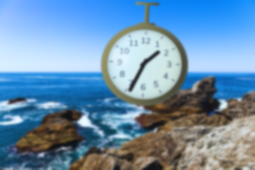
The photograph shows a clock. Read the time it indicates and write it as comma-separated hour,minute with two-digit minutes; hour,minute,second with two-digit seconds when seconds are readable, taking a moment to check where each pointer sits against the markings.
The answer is 1,34
